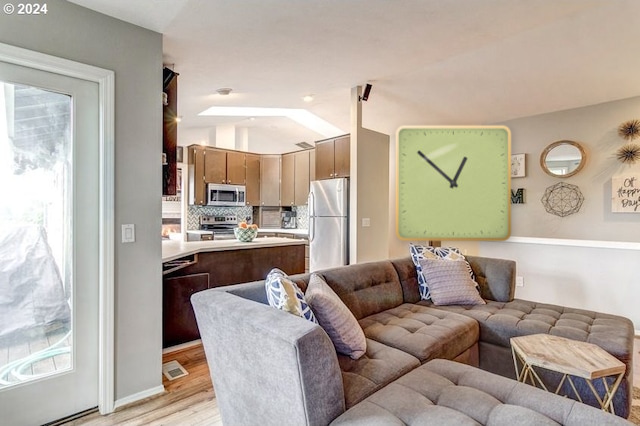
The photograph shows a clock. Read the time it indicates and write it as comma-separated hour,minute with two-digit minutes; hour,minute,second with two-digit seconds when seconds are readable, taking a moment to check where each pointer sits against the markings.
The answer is 12,52
